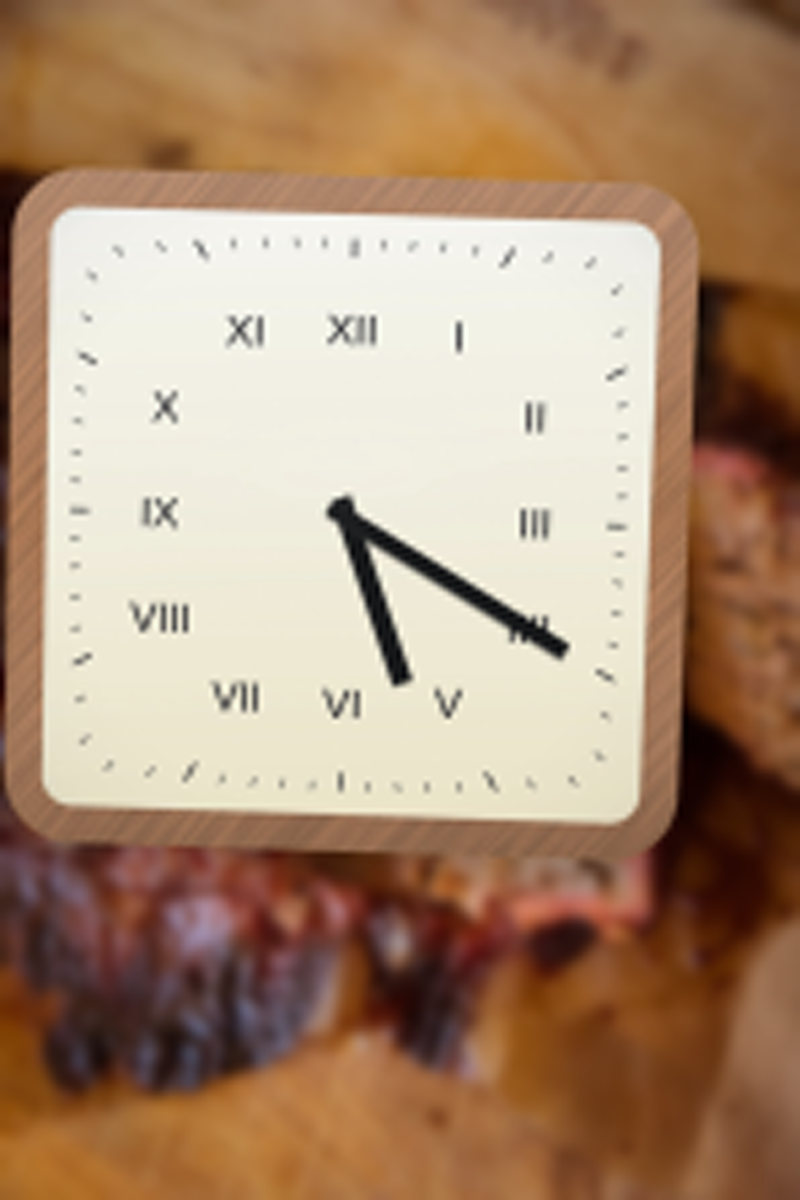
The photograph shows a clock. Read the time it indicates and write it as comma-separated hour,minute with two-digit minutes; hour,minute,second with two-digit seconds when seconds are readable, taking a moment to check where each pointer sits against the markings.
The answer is 5,20
